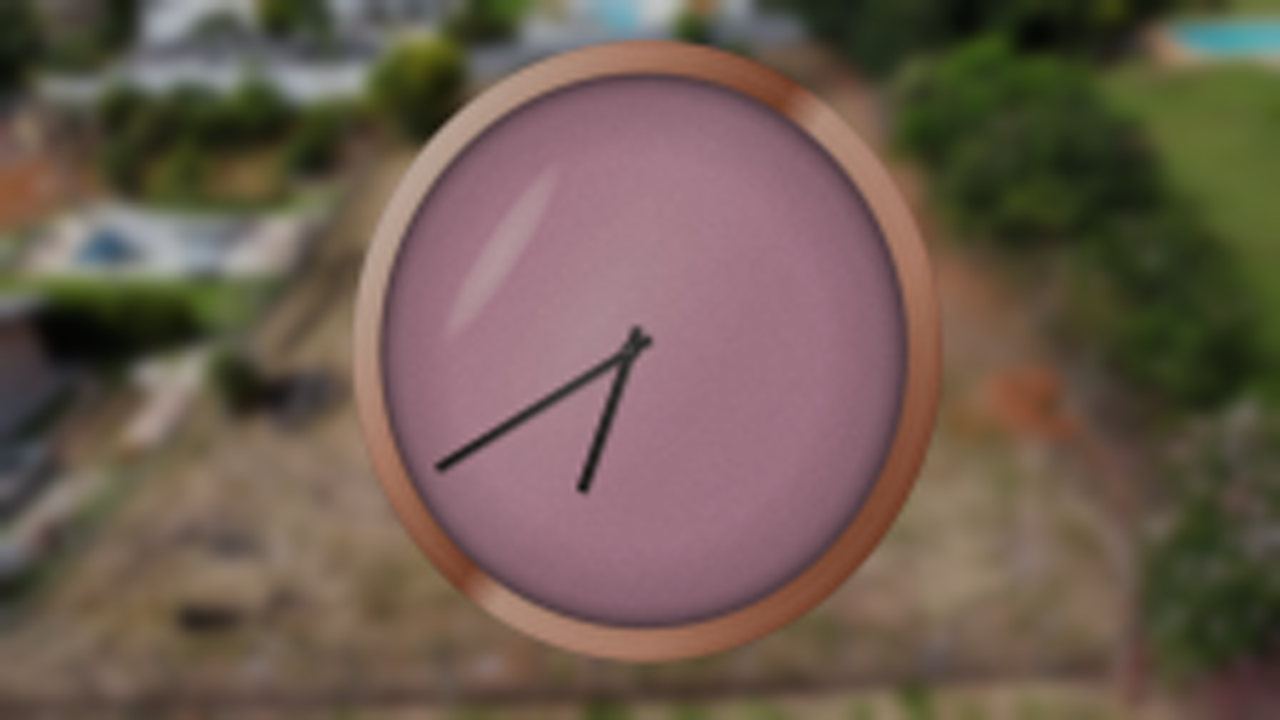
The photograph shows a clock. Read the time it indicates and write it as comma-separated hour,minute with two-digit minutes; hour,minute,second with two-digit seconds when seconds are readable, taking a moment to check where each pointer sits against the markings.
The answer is 6,40
